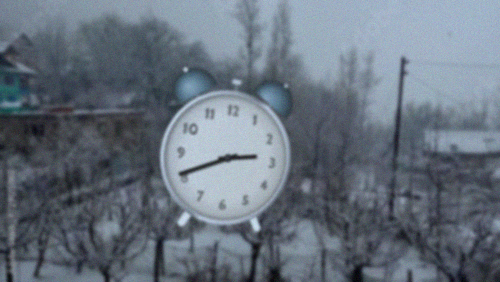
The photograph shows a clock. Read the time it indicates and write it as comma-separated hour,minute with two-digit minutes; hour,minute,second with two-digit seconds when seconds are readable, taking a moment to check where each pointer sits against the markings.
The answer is 2,41
